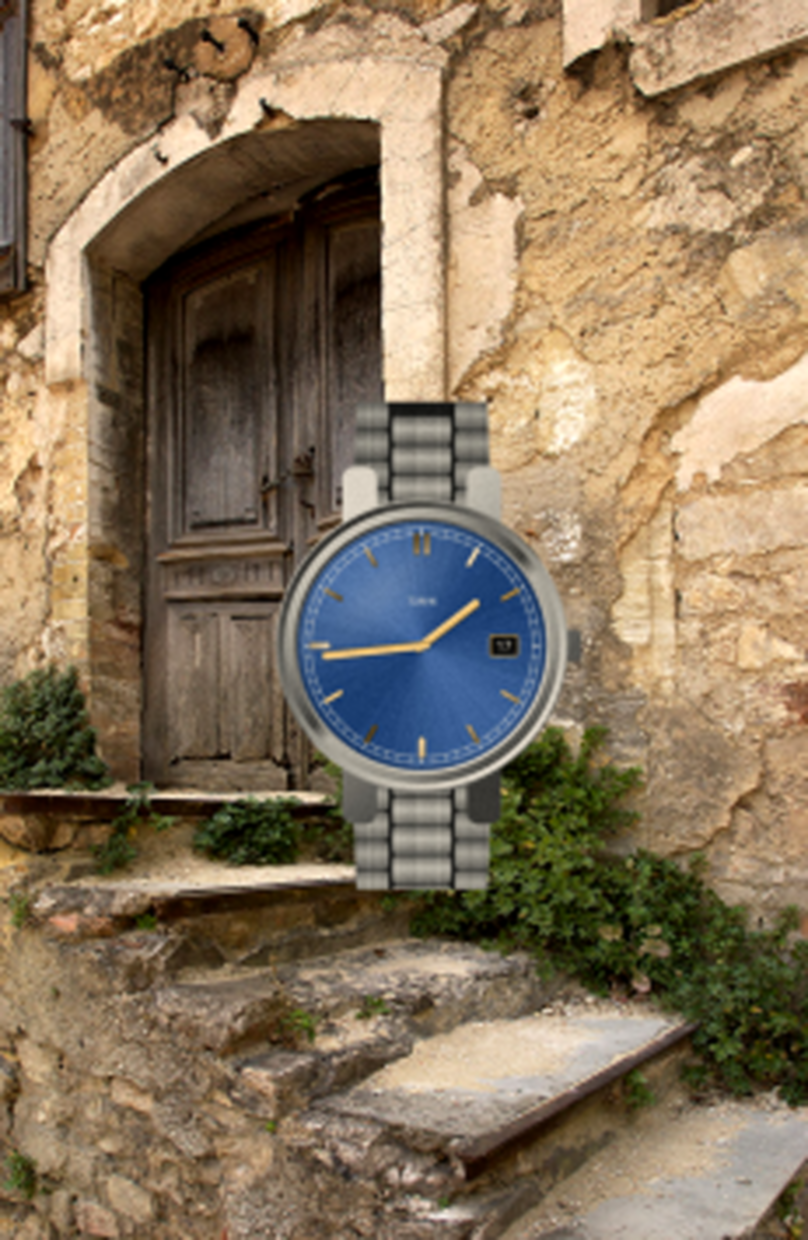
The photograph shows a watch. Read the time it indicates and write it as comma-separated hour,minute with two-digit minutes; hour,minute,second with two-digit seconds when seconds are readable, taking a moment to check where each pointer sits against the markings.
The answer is 1,44
